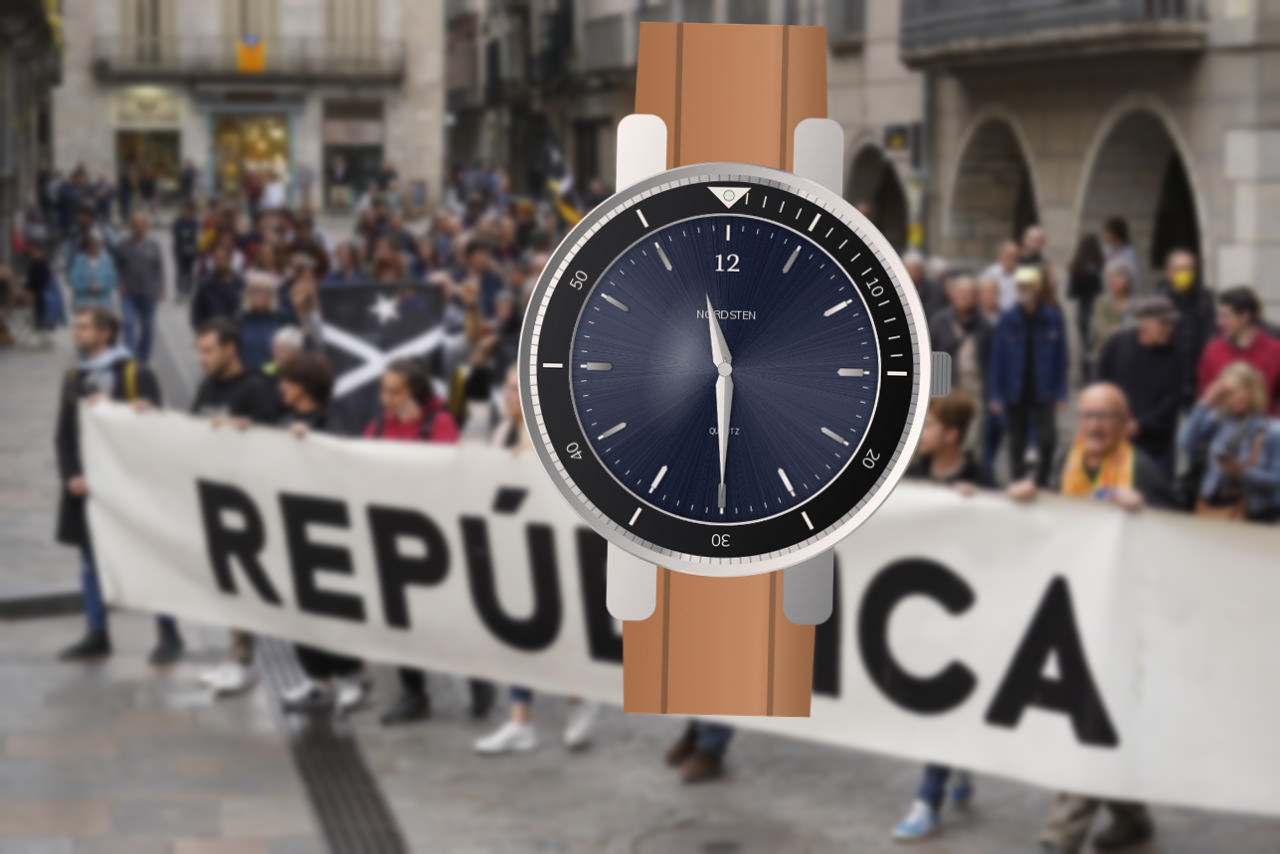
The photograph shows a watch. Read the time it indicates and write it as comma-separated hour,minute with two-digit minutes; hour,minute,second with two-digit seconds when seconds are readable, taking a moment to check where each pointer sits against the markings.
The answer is 11,30
